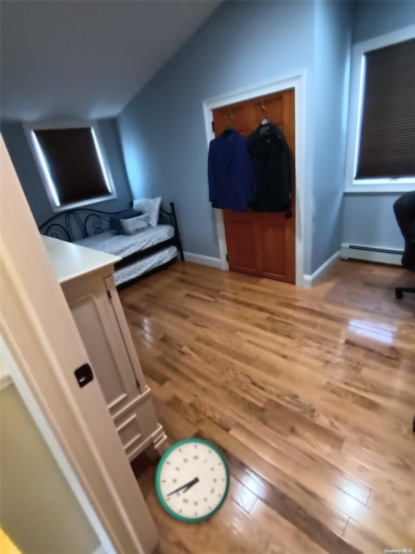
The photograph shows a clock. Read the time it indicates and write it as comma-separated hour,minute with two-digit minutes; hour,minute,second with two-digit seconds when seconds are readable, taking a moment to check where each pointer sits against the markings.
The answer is 7,41
